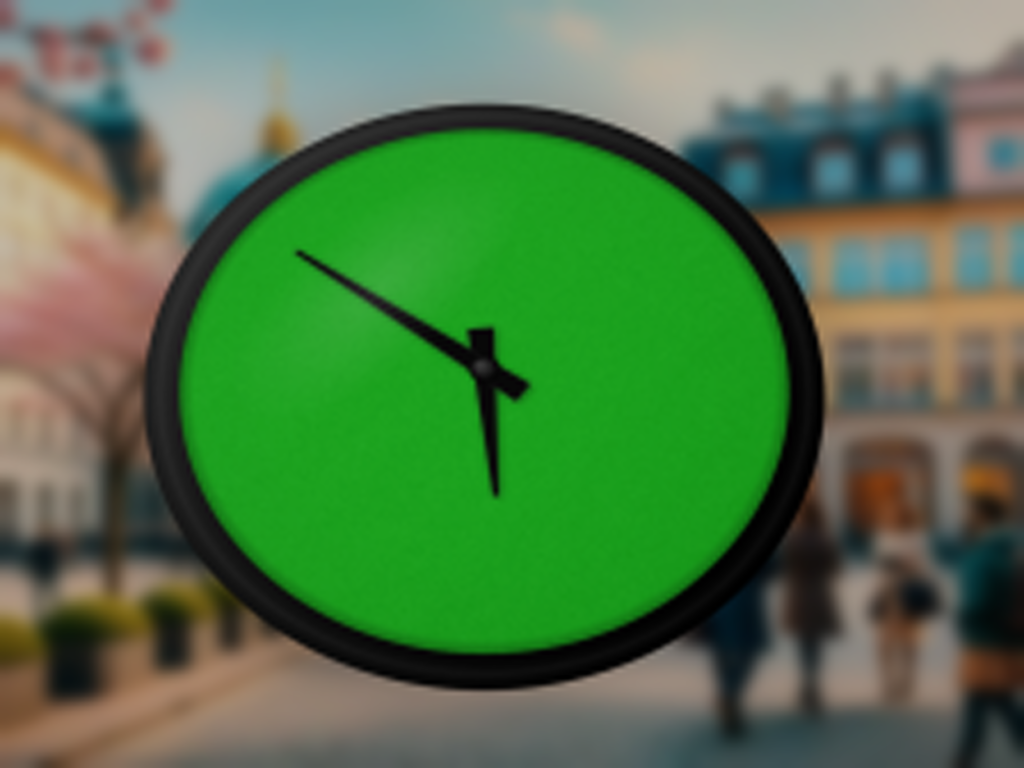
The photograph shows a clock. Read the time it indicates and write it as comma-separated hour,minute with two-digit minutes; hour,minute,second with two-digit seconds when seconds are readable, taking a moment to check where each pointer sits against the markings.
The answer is 5,51
